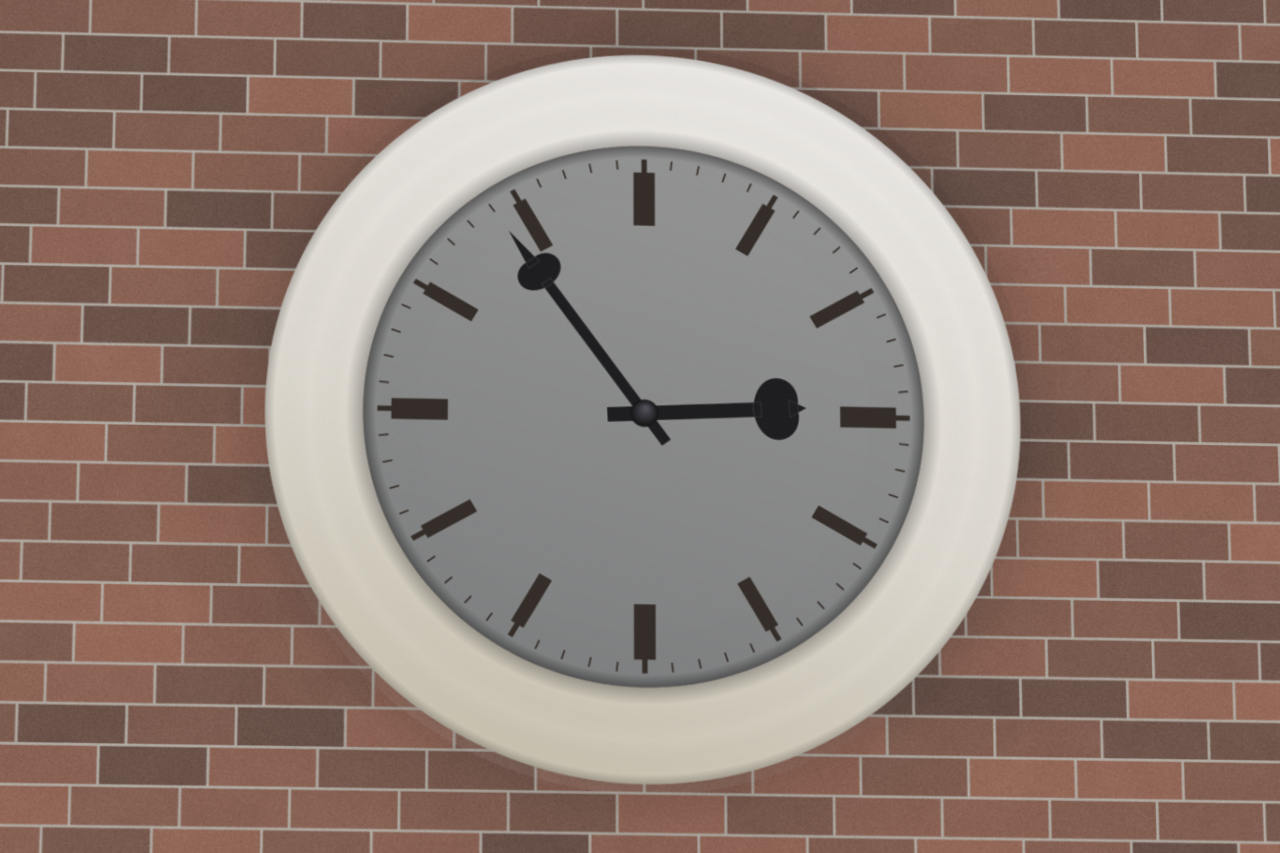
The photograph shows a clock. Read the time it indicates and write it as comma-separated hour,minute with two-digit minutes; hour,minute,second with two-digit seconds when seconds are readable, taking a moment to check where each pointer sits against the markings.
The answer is 2,54
